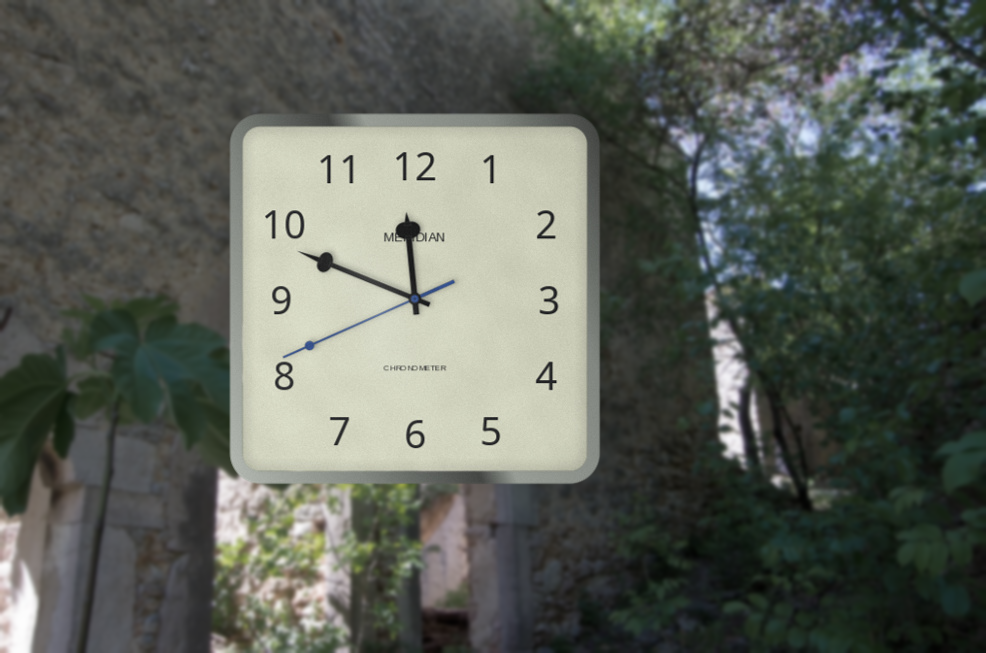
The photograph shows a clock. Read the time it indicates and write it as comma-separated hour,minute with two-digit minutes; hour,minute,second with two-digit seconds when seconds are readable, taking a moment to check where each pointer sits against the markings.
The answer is 11,48,41
